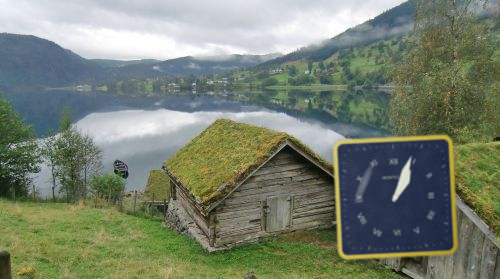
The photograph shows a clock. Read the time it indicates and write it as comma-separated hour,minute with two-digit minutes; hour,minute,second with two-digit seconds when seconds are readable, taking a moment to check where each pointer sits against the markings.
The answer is 1,04
